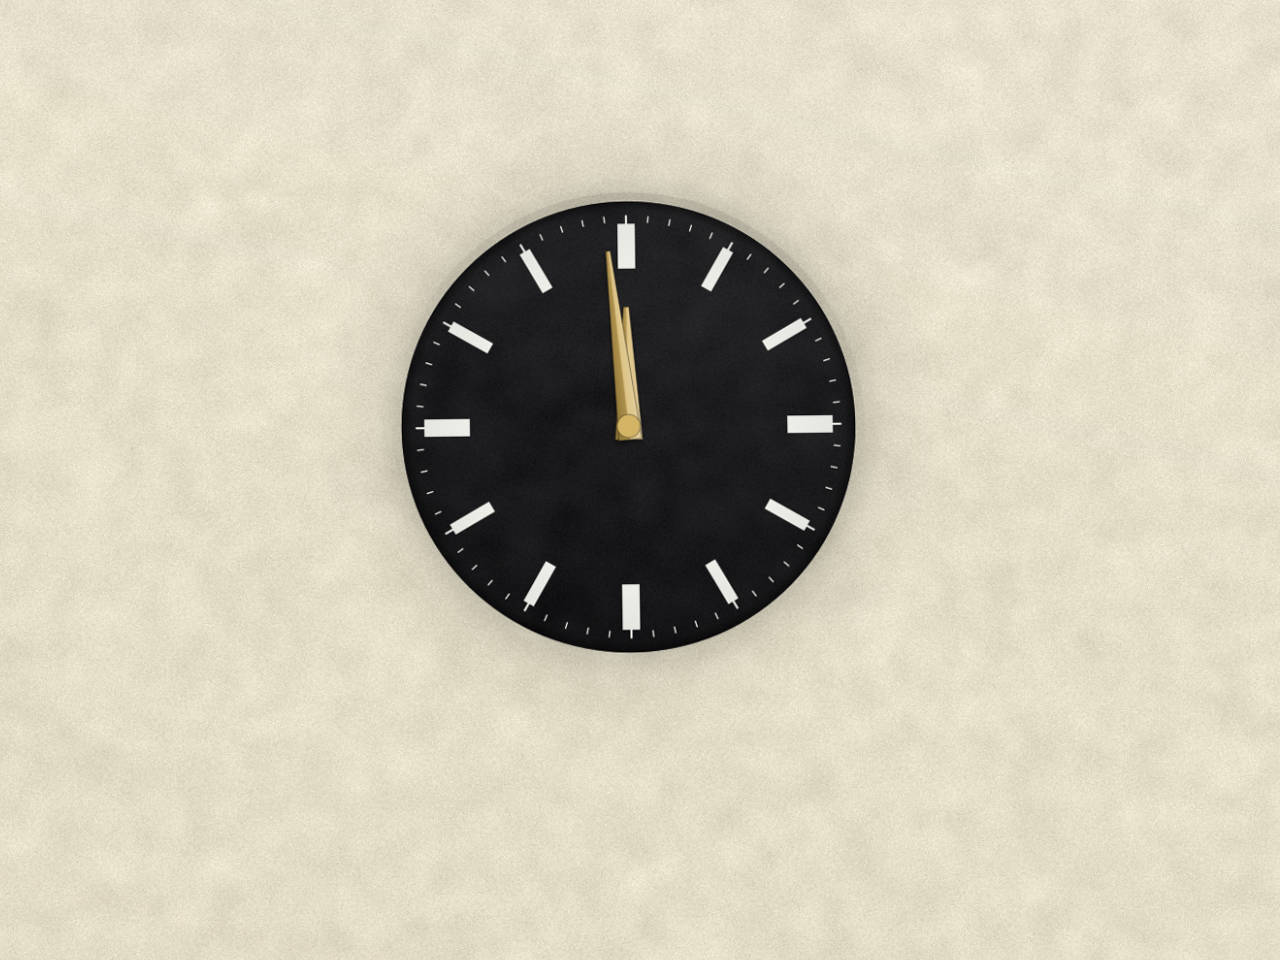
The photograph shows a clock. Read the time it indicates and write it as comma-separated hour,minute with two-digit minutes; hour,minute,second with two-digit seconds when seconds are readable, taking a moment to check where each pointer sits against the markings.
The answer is 11,59
